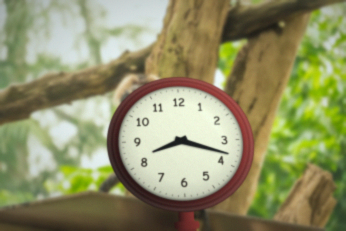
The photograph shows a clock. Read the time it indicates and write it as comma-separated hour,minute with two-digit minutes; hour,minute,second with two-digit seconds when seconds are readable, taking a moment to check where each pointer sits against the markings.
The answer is 8,18
